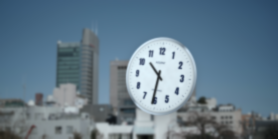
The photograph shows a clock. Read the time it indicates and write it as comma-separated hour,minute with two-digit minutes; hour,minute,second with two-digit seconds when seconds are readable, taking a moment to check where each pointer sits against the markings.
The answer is 10,31
